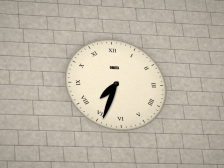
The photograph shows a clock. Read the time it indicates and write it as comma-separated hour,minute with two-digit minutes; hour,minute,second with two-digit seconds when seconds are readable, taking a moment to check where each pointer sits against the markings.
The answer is 7,34
